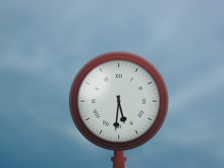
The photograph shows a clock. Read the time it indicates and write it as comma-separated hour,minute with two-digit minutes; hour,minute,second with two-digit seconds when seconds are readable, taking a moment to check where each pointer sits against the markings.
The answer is 5,31
